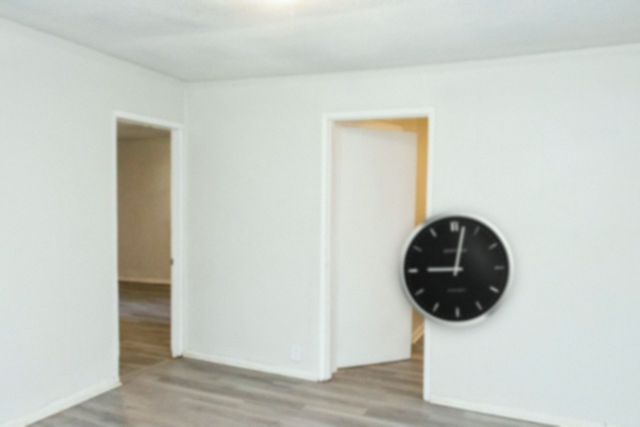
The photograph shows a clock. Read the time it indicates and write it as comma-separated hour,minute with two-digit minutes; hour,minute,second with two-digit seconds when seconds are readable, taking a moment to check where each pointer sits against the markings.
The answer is 9,02
